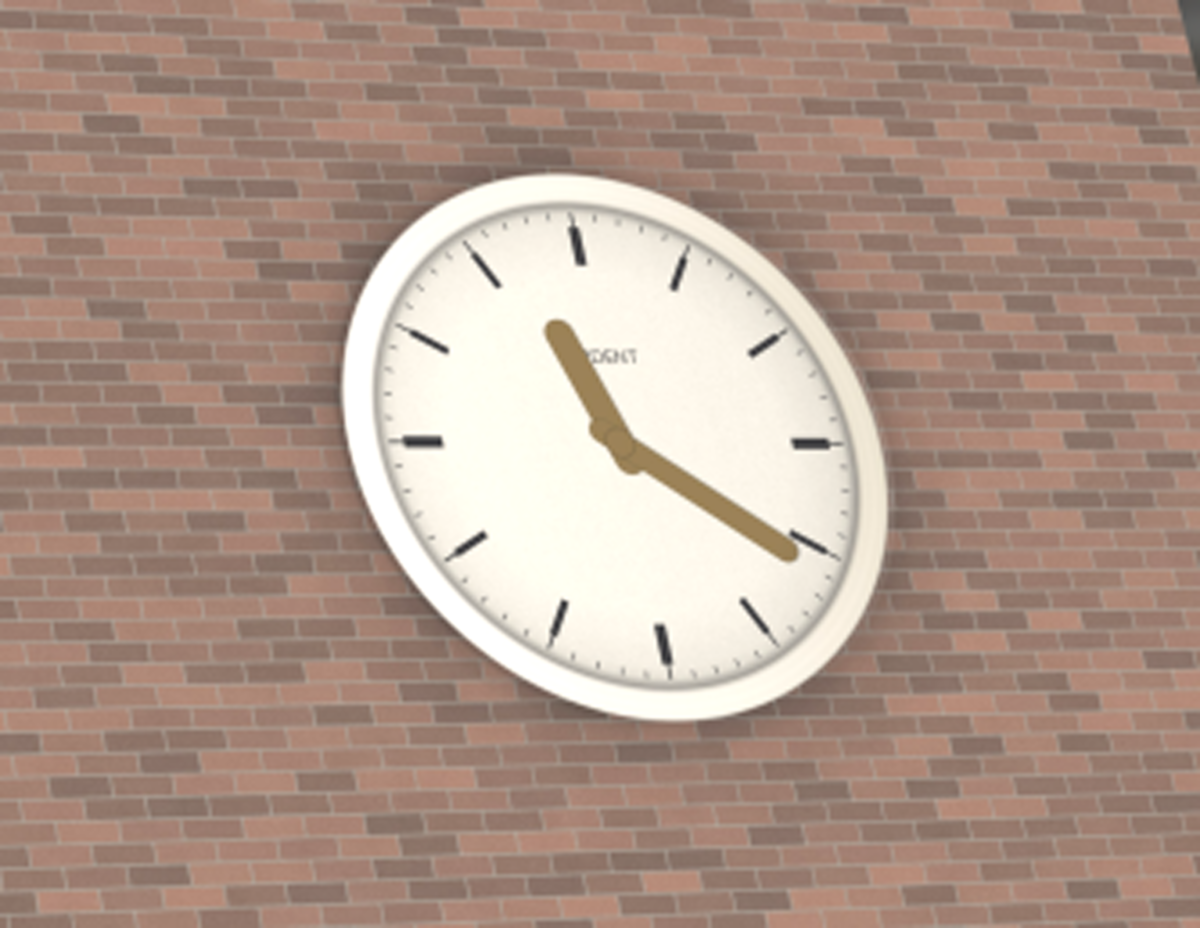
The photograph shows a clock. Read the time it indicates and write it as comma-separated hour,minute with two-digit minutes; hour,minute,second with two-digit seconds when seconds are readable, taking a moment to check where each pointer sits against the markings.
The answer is 11,21
